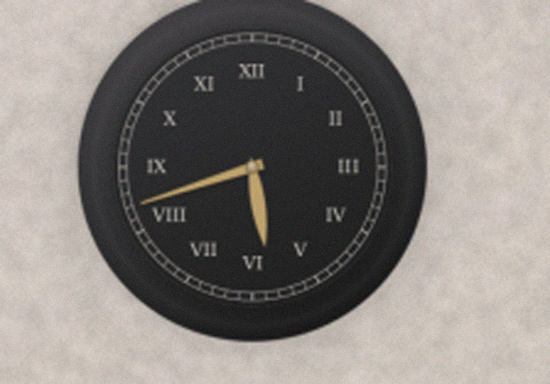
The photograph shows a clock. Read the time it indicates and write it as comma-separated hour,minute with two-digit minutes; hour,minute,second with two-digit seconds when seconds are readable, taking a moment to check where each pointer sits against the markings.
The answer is 5,42
